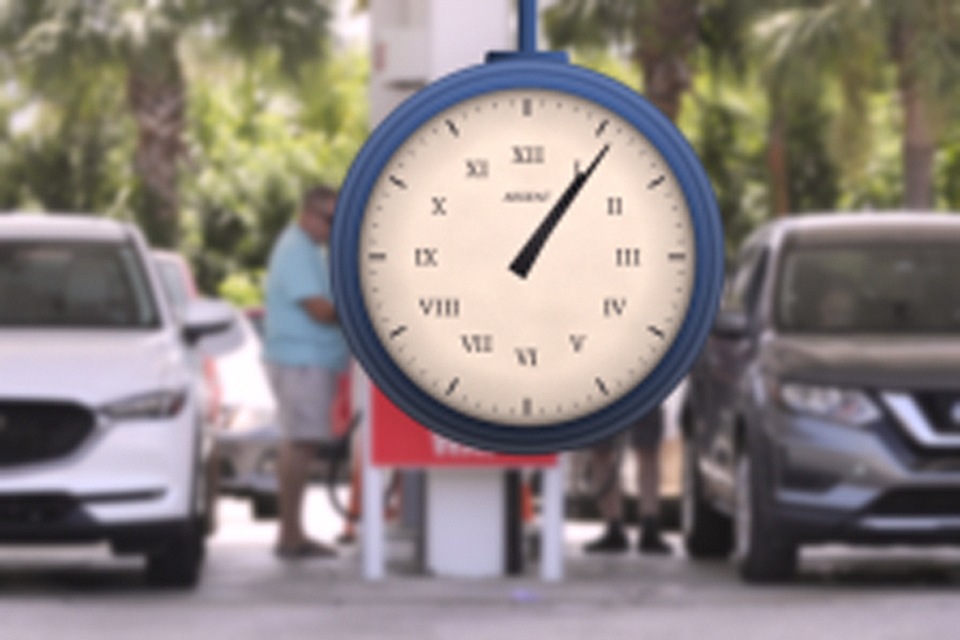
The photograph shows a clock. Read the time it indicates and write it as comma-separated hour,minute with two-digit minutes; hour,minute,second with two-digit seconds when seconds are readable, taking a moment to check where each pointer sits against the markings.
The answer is 1,06
